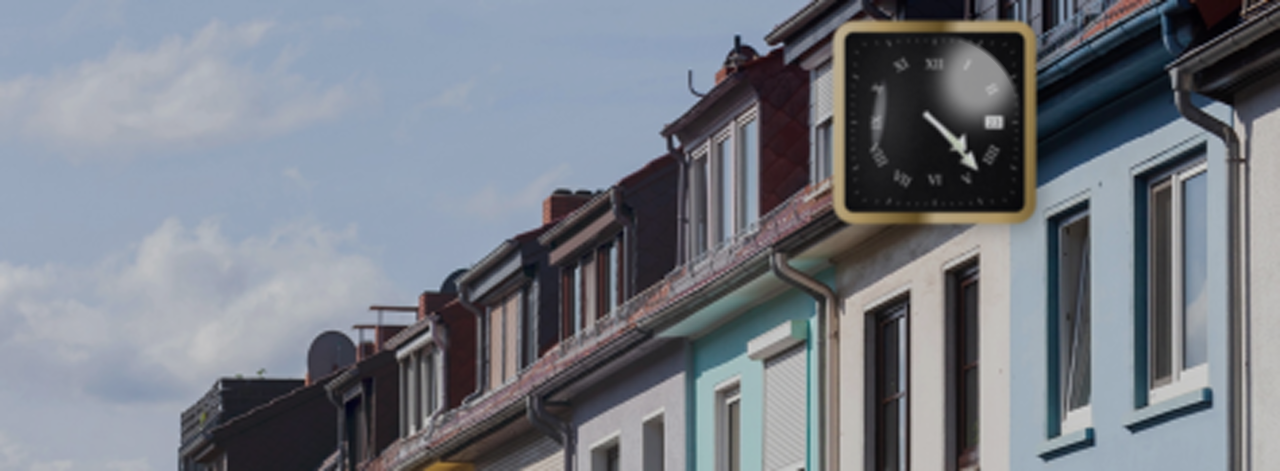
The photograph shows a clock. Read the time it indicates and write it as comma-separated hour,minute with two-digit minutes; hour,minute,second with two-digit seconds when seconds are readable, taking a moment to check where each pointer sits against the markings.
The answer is 4,23
